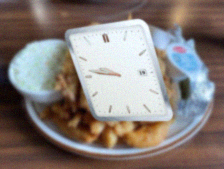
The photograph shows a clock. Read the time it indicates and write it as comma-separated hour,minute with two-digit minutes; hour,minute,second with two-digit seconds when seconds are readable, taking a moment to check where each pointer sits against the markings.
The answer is 9,47
